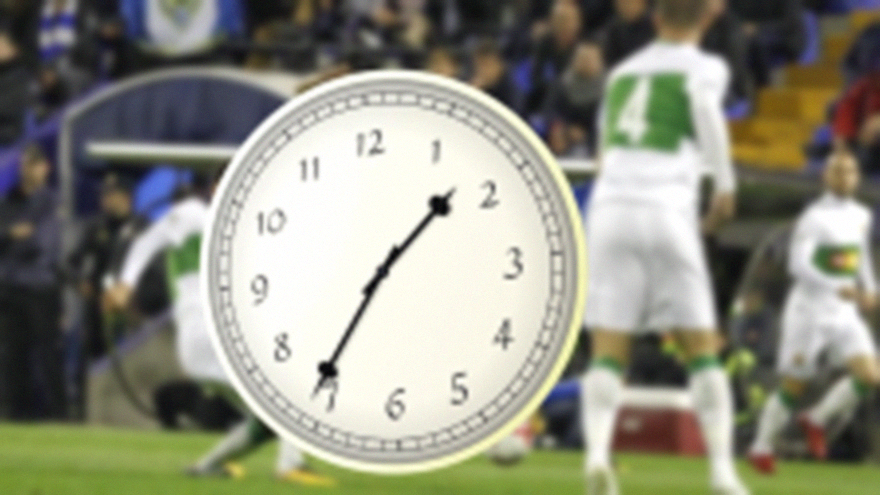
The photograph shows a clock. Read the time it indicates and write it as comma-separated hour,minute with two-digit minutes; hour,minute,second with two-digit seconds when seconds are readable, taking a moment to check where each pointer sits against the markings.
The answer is 1,36
